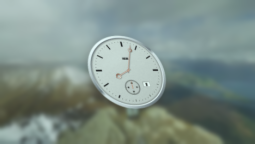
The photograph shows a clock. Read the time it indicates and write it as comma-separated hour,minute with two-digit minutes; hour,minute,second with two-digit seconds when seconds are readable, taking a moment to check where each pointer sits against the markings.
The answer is 8,03
